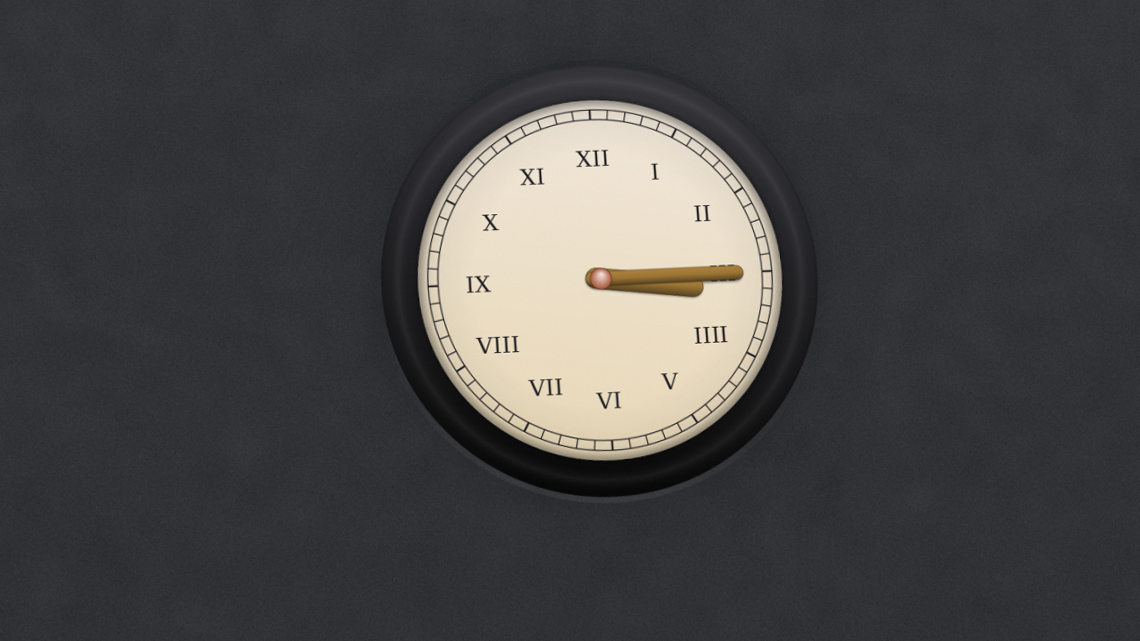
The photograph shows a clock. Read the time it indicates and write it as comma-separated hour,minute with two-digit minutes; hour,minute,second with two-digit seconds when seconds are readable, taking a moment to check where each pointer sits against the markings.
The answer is 3,15
